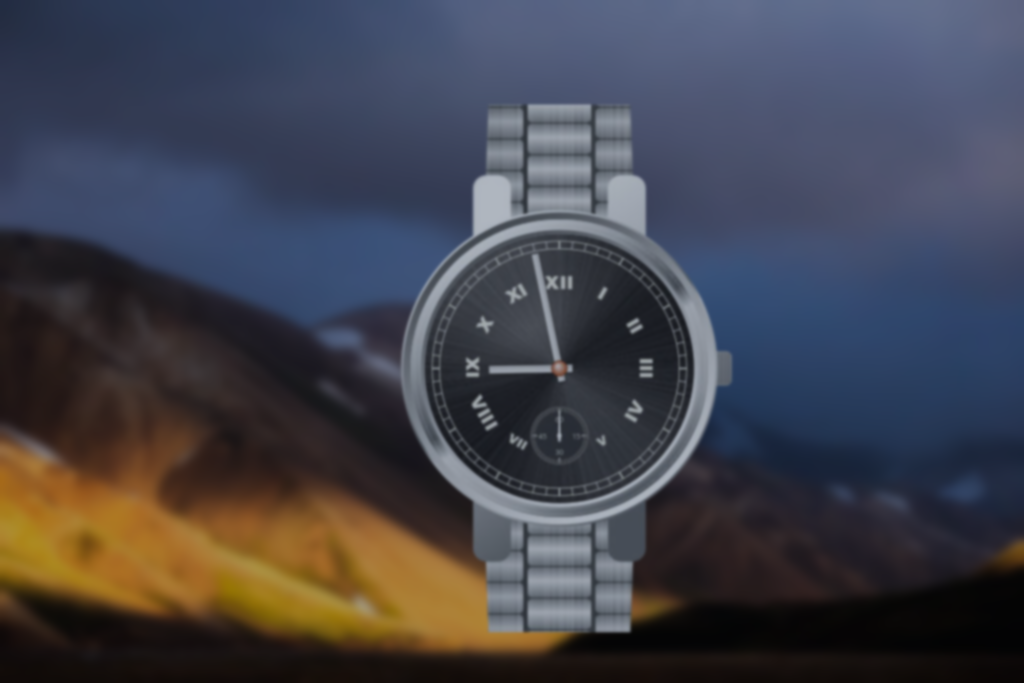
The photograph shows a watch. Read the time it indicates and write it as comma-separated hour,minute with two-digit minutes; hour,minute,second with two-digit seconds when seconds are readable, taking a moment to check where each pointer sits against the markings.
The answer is 8,58
